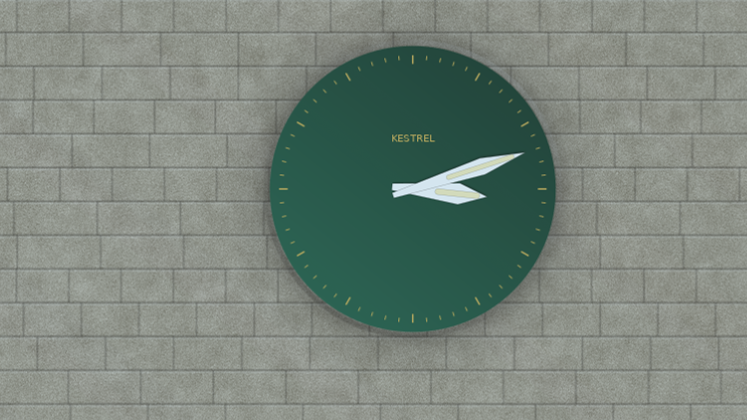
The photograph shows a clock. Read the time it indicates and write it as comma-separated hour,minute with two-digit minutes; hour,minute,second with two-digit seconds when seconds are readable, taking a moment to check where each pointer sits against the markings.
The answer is 3,12
